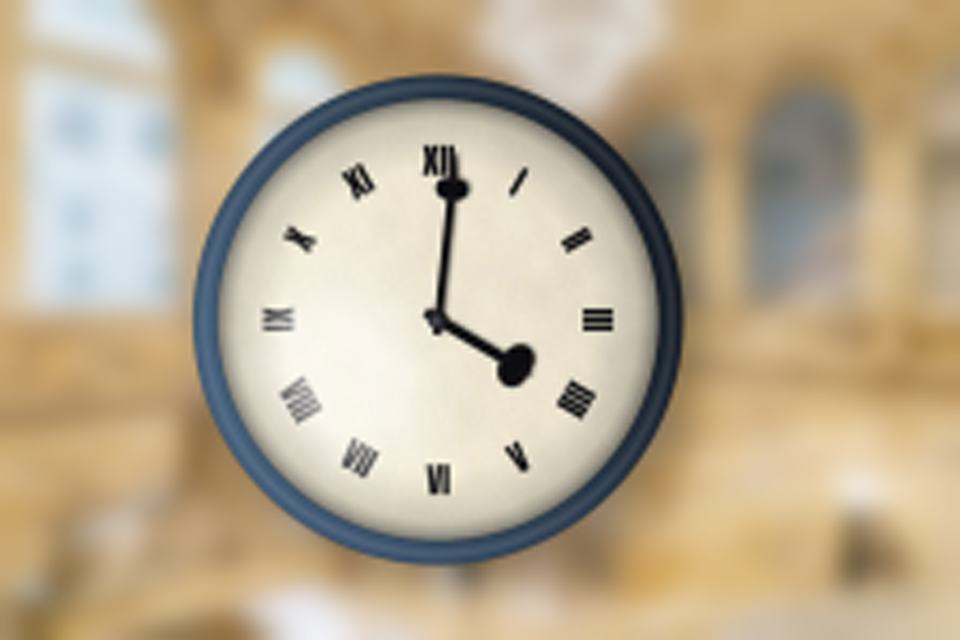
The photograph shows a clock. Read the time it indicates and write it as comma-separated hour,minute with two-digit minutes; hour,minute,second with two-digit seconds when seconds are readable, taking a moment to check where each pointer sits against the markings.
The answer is 4,01
